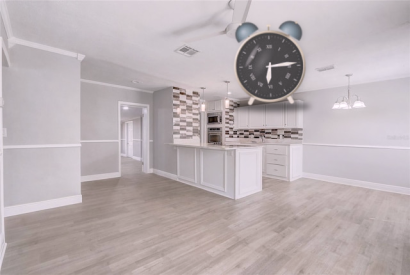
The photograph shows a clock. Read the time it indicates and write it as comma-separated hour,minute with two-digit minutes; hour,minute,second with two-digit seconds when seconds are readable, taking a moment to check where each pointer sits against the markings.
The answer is 6,14
